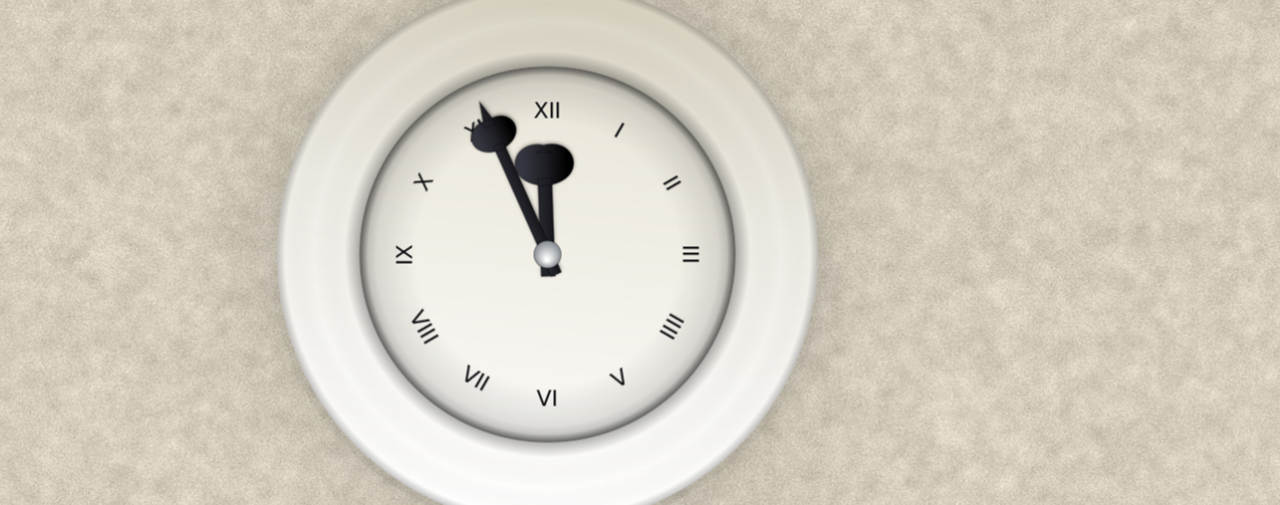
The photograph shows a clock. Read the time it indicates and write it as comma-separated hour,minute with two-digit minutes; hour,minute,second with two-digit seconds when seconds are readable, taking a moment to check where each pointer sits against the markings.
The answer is 11,56
